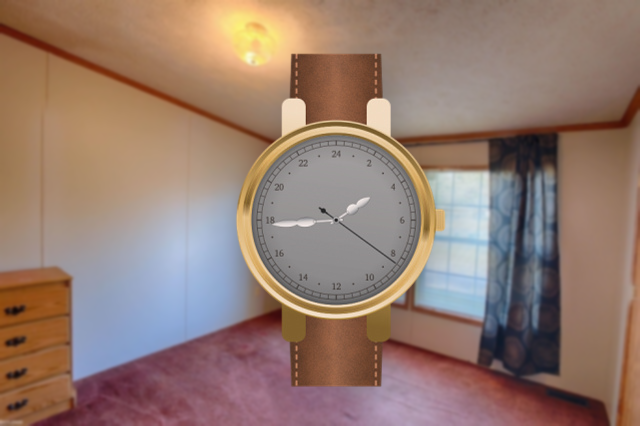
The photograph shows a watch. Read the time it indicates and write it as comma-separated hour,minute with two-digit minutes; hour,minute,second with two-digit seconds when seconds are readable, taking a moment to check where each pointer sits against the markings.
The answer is 3,44,21
